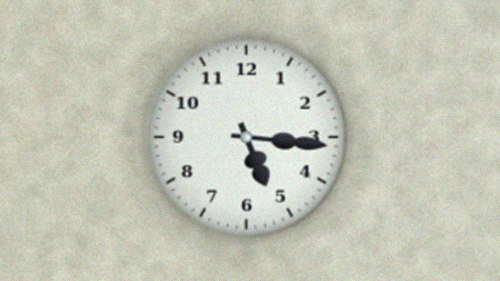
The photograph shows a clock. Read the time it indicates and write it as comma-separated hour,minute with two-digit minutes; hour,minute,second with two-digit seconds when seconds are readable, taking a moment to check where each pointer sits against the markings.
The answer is 5,16
